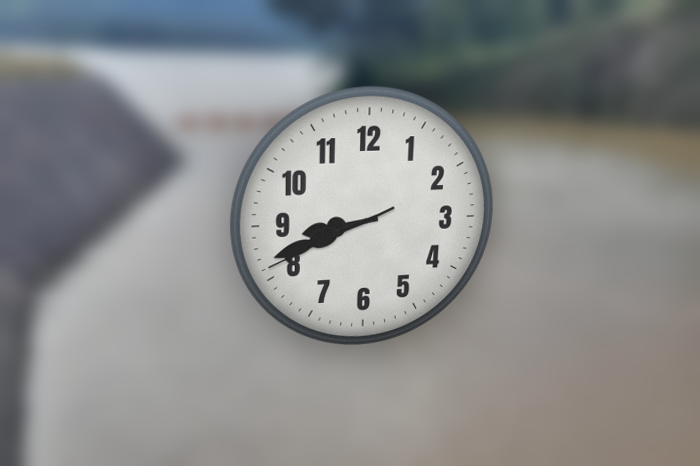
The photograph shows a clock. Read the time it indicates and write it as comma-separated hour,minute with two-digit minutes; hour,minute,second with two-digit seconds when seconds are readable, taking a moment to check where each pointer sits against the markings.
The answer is 8,41,41
